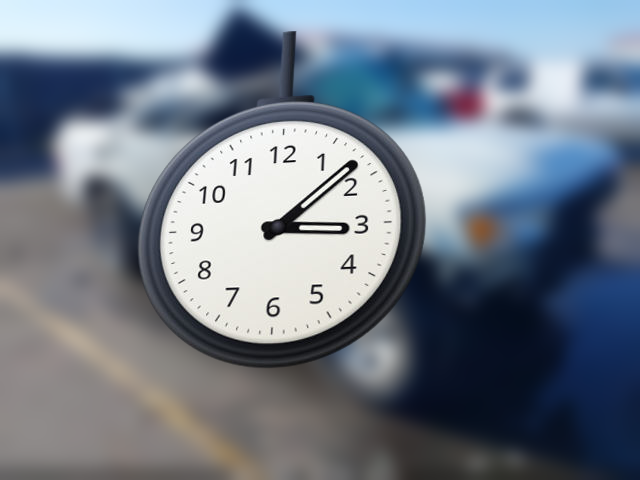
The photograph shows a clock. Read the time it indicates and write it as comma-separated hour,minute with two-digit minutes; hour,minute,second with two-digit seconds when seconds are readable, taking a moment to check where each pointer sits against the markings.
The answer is 3,08
